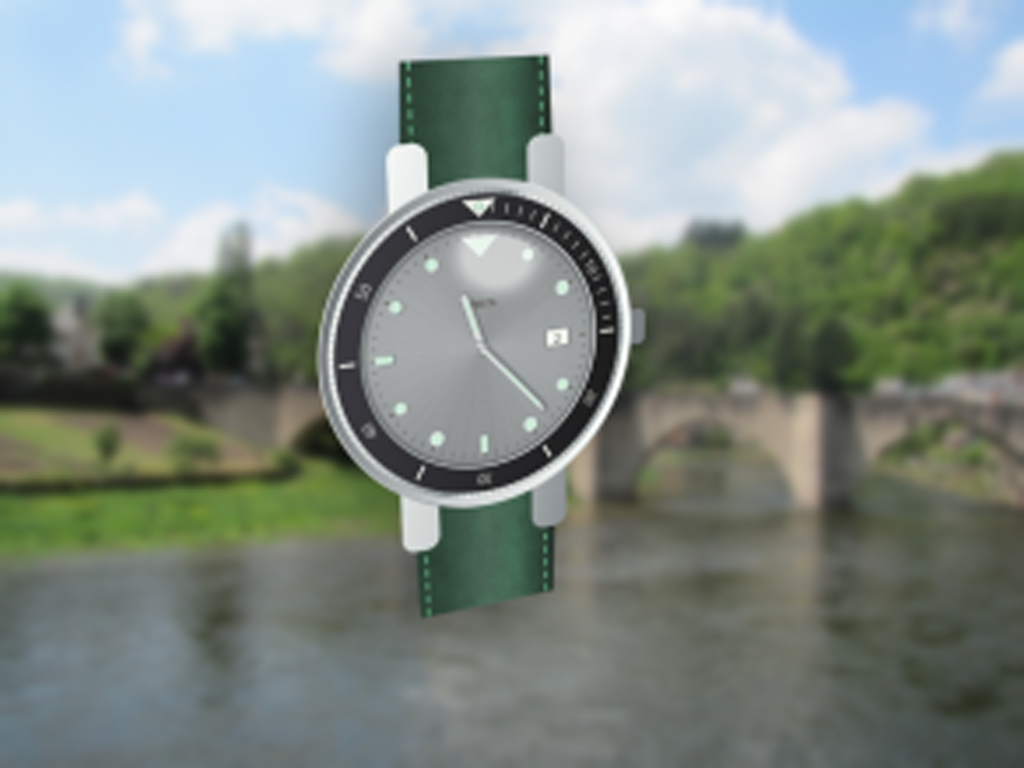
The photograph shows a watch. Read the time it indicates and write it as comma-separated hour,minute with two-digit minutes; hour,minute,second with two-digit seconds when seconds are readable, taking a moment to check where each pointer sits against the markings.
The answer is 11,23
